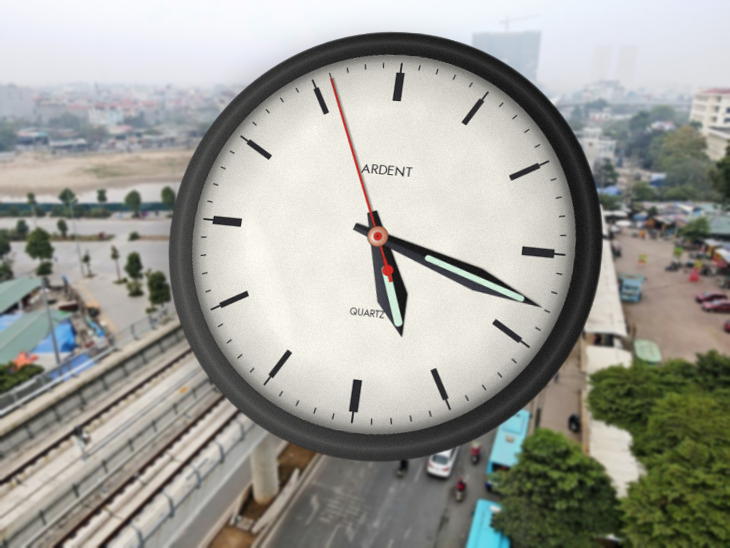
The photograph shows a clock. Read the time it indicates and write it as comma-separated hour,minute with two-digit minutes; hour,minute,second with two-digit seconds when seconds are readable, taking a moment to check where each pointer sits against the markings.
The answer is 5,17,56
